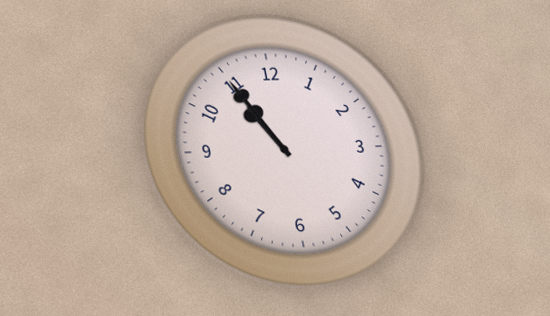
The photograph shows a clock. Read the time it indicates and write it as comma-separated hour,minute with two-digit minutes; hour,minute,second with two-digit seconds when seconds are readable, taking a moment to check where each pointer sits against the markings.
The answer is 10,55
